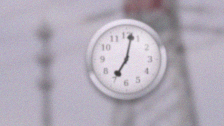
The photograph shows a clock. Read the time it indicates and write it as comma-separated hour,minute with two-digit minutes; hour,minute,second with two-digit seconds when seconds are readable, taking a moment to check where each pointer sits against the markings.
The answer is 7,02
